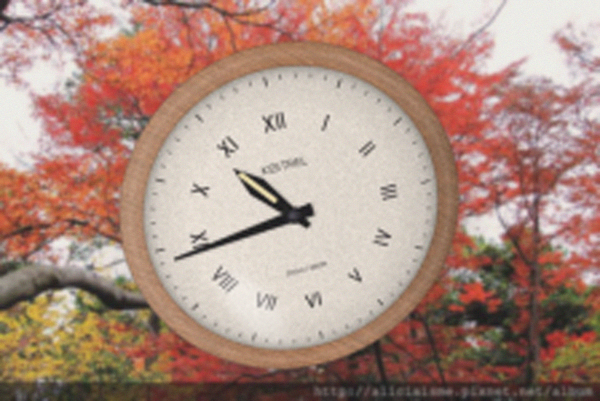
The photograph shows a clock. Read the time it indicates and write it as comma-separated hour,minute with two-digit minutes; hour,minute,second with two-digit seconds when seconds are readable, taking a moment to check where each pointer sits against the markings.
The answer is 10,44
